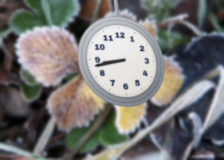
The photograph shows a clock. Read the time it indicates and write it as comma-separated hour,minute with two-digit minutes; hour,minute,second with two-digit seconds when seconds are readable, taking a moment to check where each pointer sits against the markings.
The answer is 8,43
